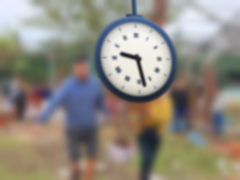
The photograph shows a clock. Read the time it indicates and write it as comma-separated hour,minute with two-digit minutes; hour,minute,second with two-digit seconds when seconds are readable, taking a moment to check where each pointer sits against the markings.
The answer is 9,28
